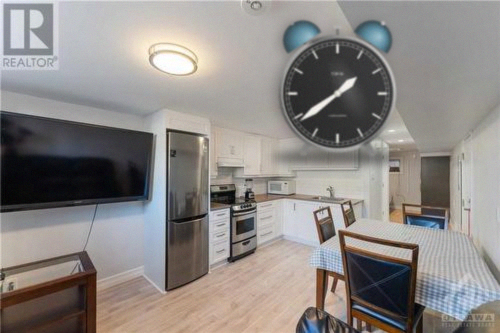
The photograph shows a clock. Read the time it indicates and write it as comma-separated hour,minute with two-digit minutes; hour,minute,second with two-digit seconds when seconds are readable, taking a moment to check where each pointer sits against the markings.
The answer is 1,39
